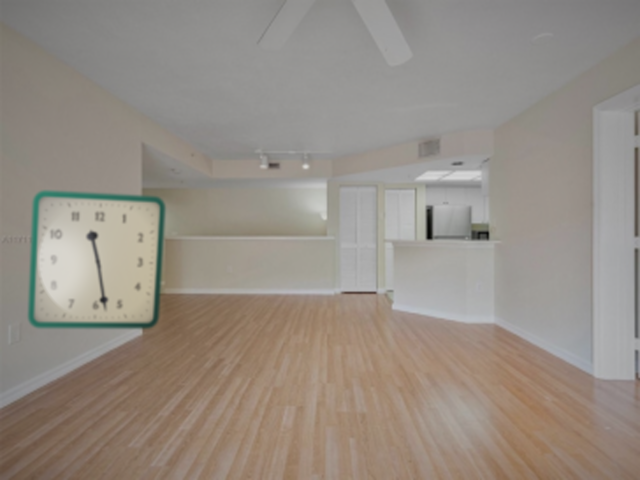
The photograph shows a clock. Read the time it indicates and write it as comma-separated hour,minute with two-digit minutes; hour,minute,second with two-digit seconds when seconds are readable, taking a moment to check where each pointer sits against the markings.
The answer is 11,28
